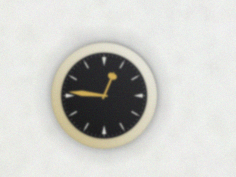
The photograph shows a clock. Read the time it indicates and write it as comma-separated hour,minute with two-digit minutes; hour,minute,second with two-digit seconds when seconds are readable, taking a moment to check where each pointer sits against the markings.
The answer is 12,46
